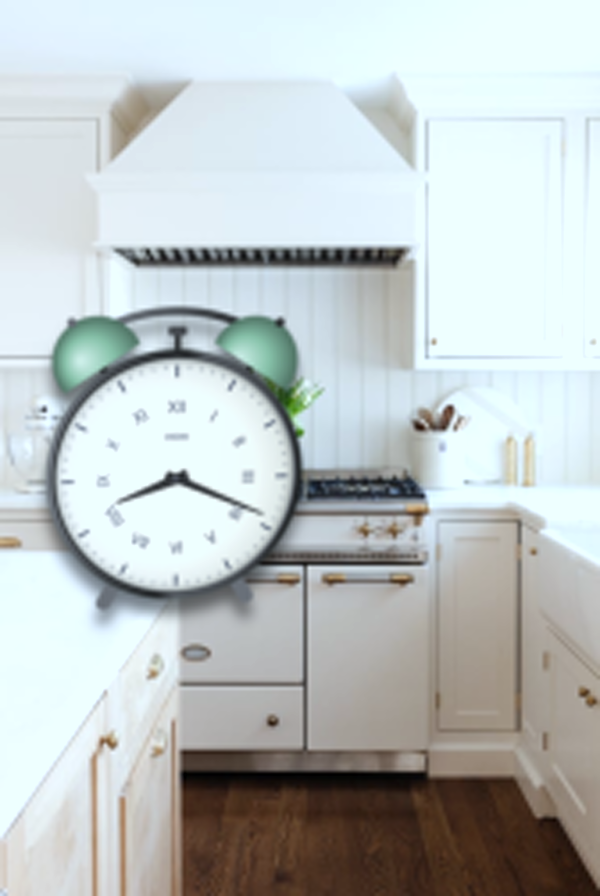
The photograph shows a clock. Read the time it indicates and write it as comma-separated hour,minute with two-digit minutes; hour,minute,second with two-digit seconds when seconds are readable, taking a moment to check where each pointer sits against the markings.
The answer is 8,19
